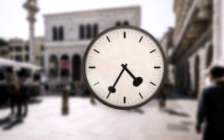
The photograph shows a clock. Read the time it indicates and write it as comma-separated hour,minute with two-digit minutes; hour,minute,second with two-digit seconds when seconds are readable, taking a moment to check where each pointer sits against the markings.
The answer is 4,35
